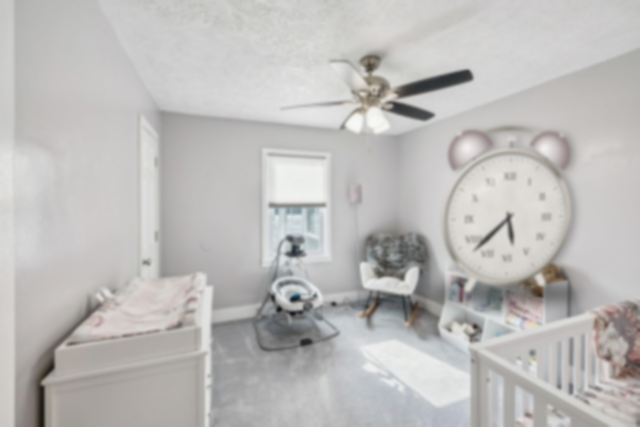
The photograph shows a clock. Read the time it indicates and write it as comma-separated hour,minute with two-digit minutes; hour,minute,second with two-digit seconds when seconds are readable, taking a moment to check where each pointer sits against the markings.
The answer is 5,38
